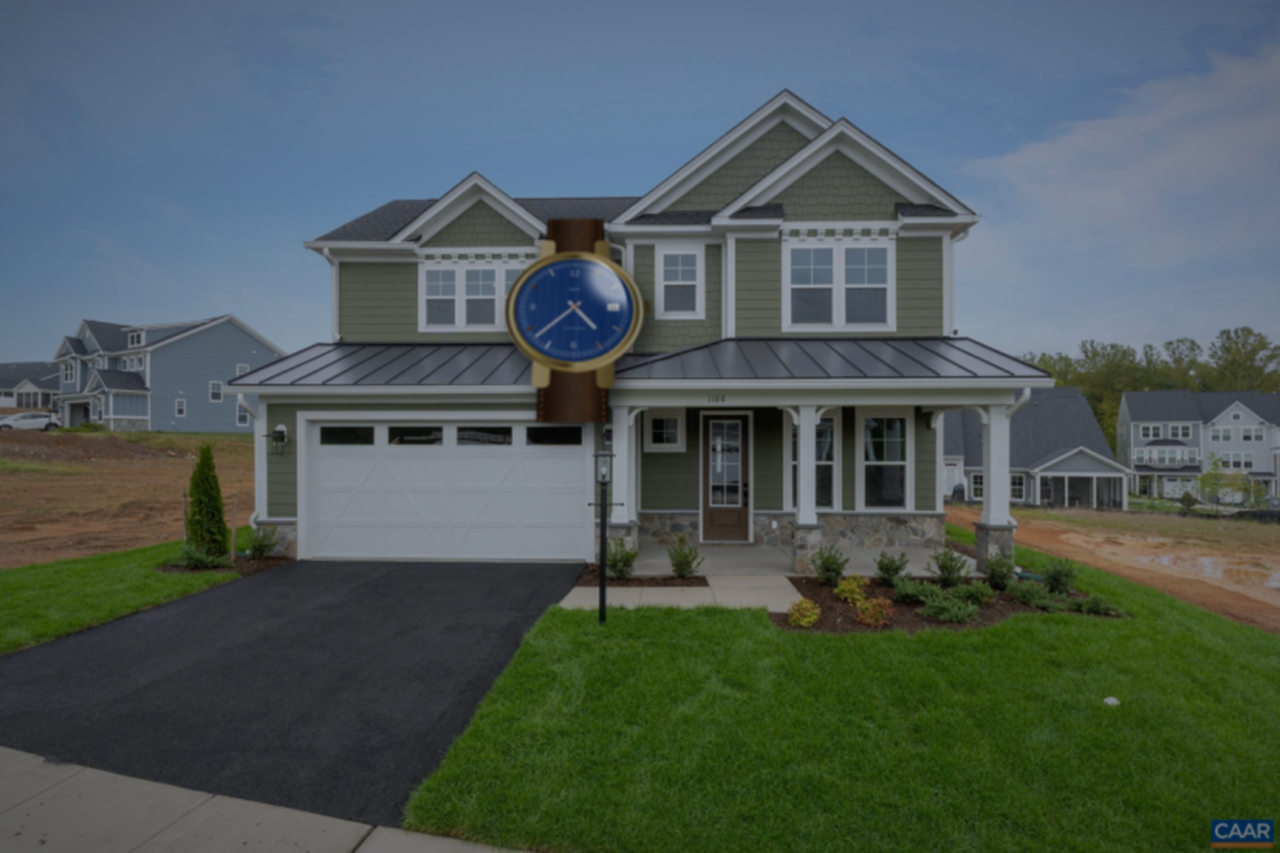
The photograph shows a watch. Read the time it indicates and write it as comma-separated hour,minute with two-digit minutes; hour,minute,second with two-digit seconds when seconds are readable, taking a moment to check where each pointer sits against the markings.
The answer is 4,38
